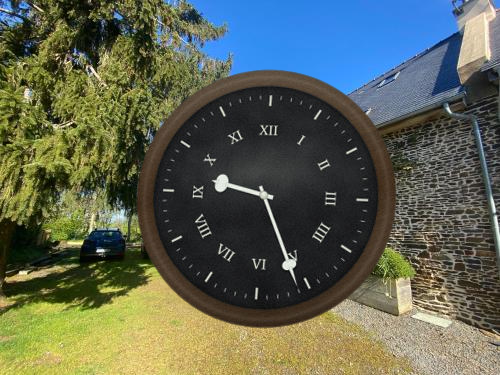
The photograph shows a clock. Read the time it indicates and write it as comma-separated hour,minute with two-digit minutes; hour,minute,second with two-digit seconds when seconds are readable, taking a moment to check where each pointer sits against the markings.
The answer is 9,26
